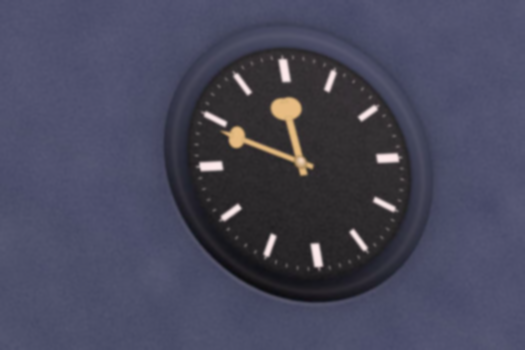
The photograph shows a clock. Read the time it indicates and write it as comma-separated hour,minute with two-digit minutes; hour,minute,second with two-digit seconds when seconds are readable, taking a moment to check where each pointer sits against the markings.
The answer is 11,49
